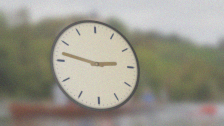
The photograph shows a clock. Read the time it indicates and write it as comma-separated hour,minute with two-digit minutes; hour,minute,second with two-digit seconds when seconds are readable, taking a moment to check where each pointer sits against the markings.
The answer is 2,47
